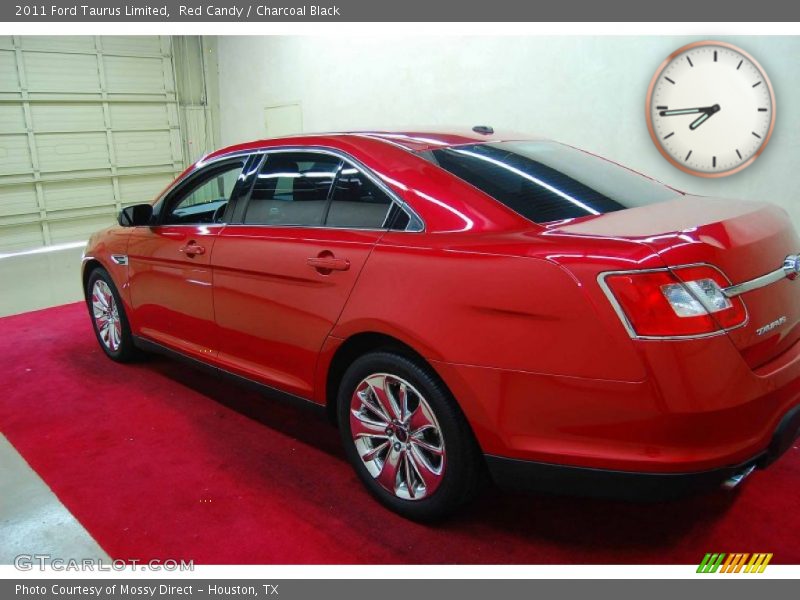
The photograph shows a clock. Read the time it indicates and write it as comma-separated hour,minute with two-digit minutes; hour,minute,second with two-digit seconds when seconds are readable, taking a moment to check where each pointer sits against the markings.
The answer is 7,44
